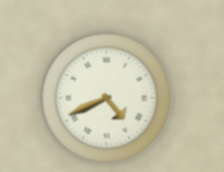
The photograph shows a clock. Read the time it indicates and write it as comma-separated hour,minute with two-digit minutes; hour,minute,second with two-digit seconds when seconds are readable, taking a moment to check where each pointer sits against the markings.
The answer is 4,41
